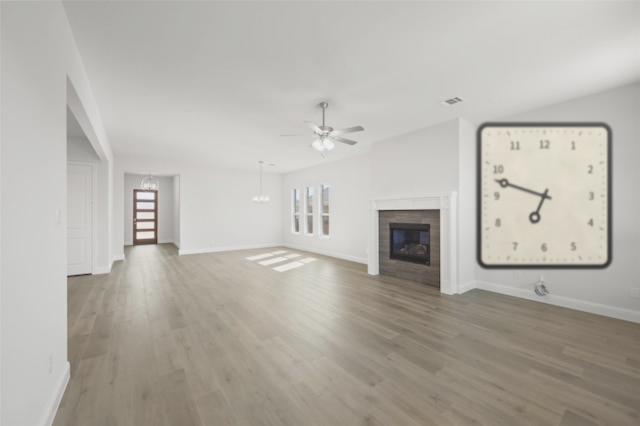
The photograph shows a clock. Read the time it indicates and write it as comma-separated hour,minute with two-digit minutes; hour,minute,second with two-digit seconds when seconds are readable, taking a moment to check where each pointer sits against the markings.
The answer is 6,48
